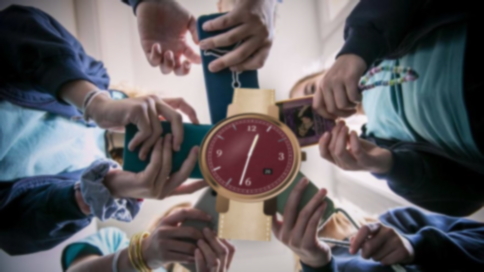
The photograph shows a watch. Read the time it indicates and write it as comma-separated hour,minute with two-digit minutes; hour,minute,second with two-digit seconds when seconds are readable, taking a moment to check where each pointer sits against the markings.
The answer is 12,32
